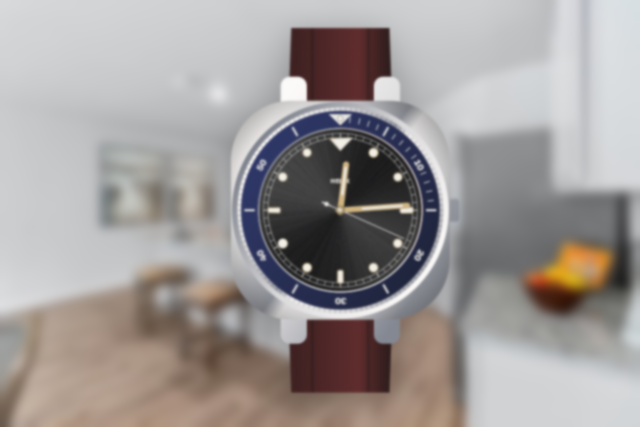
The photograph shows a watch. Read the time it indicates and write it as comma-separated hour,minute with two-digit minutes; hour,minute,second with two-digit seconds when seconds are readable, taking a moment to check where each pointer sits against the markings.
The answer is 12,14,19
